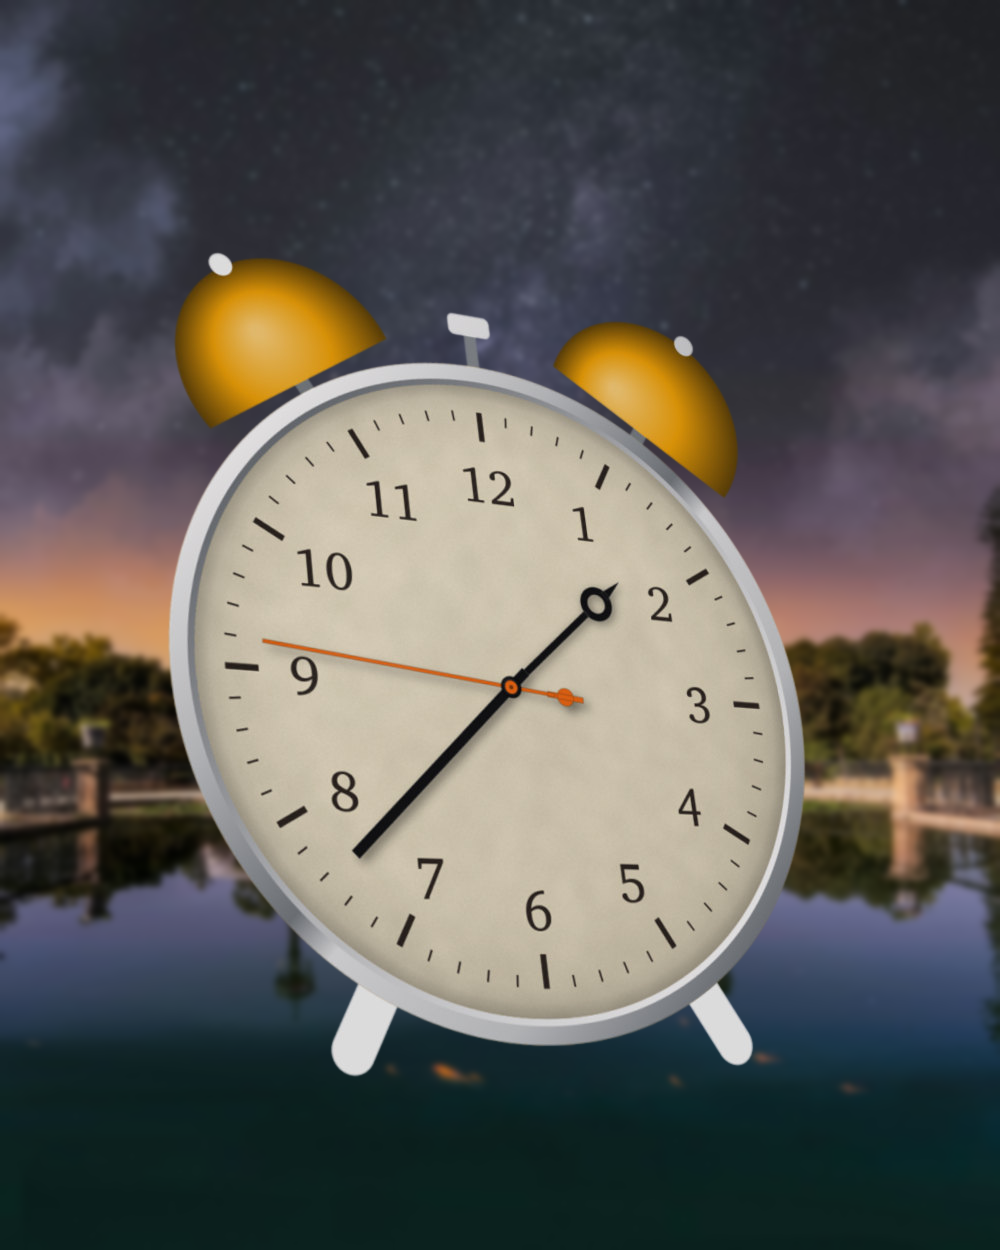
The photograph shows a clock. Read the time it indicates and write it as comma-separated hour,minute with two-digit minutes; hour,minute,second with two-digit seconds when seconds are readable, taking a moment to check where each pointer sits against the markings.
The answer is 1,37,46
